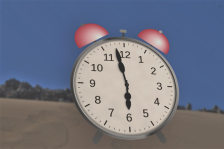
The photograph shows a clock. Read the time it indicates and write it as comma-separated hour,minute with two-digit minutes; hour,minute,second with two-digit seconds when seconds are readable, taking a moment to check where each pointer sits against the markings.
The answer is 5,58
